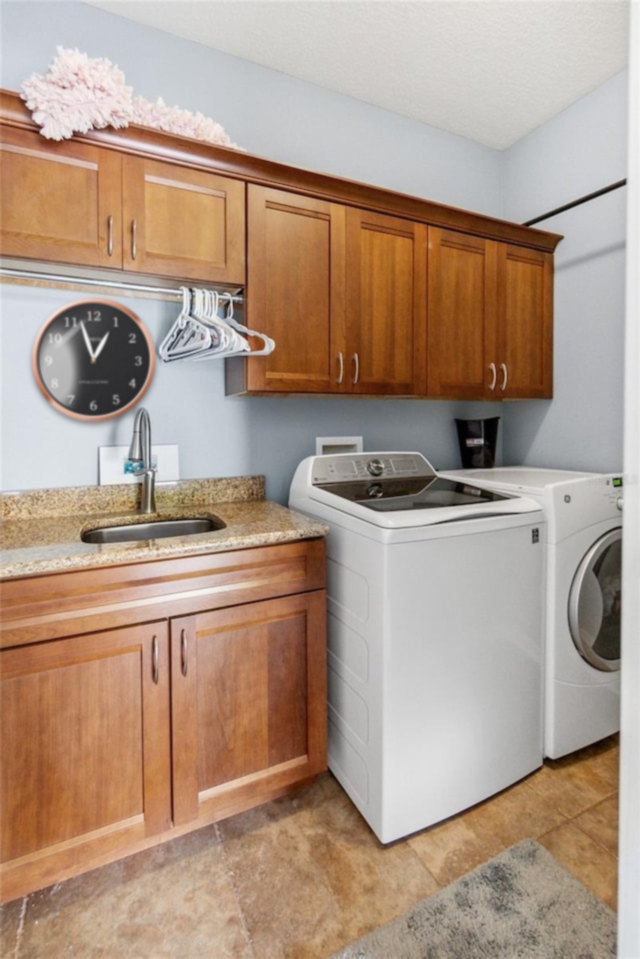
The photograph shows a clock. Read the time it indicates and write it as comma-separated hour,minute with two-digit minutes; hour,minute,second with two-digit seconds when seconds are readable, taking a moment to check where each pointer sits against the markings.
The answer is 12,57
